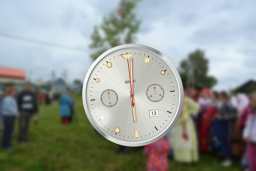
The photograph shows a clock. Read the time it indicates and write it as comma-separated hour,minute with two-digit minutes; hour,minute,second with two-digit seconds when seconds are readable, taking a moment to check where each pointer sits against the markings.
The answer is 6,01
